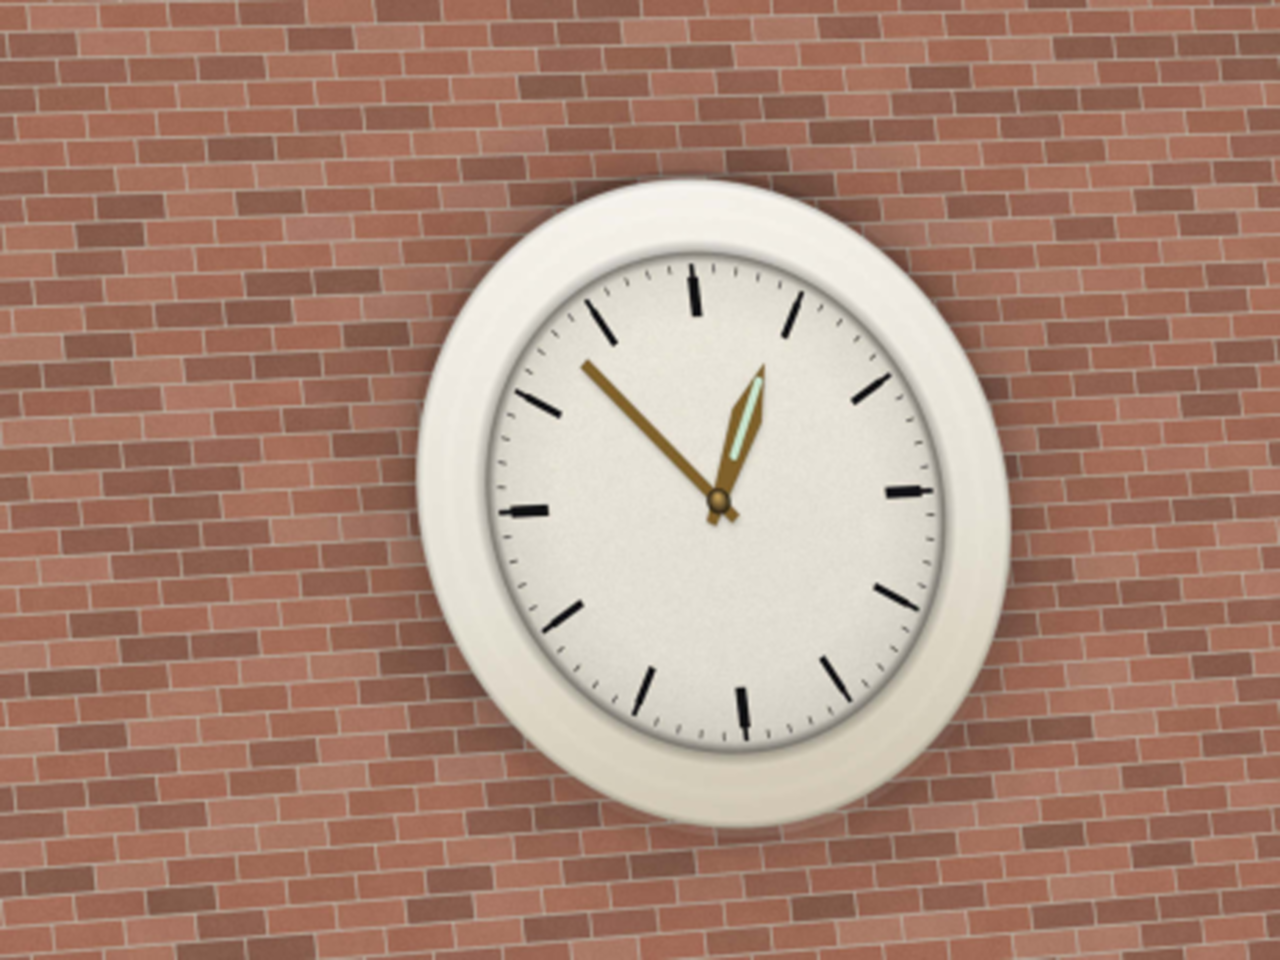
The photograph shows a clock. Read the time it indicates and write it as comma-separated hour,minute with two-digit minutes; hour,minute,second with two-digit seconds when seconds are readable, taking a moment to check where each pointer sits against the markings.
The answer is 12,53
